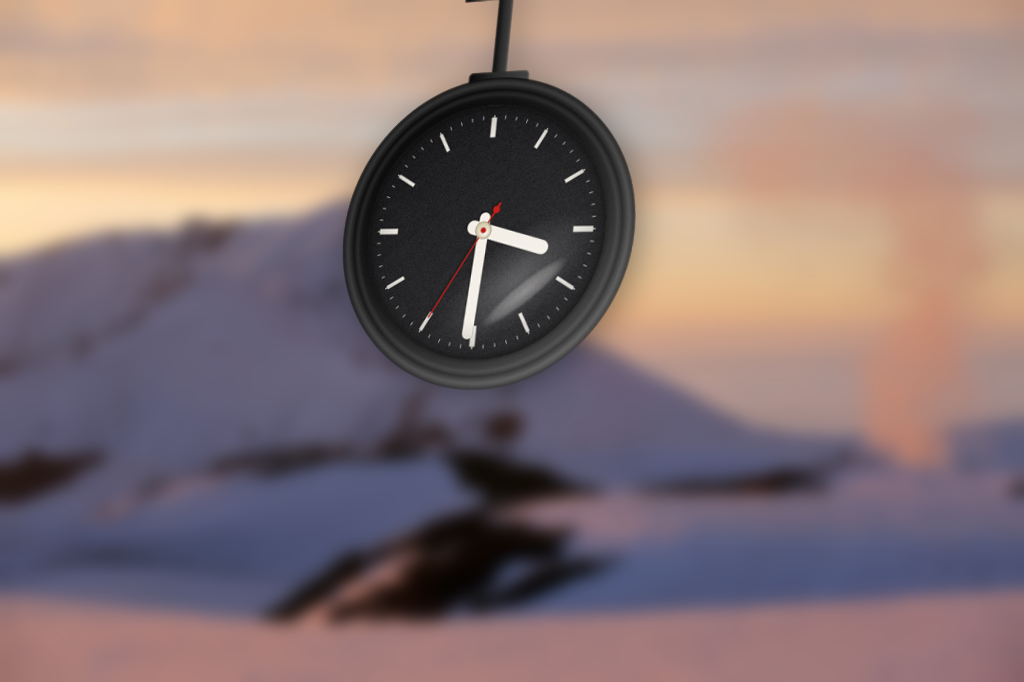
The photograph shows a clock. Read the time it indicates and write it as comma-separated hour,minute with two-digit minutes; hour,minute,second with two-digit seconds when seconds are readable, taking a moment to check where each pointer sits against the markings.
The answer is 3,30,35
